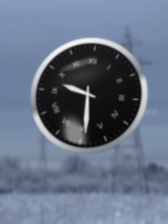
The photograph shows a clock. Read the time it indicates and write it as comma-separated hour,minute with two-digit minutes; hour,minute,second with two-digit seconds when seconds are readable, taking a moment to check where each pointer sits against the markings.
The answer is 9,29
